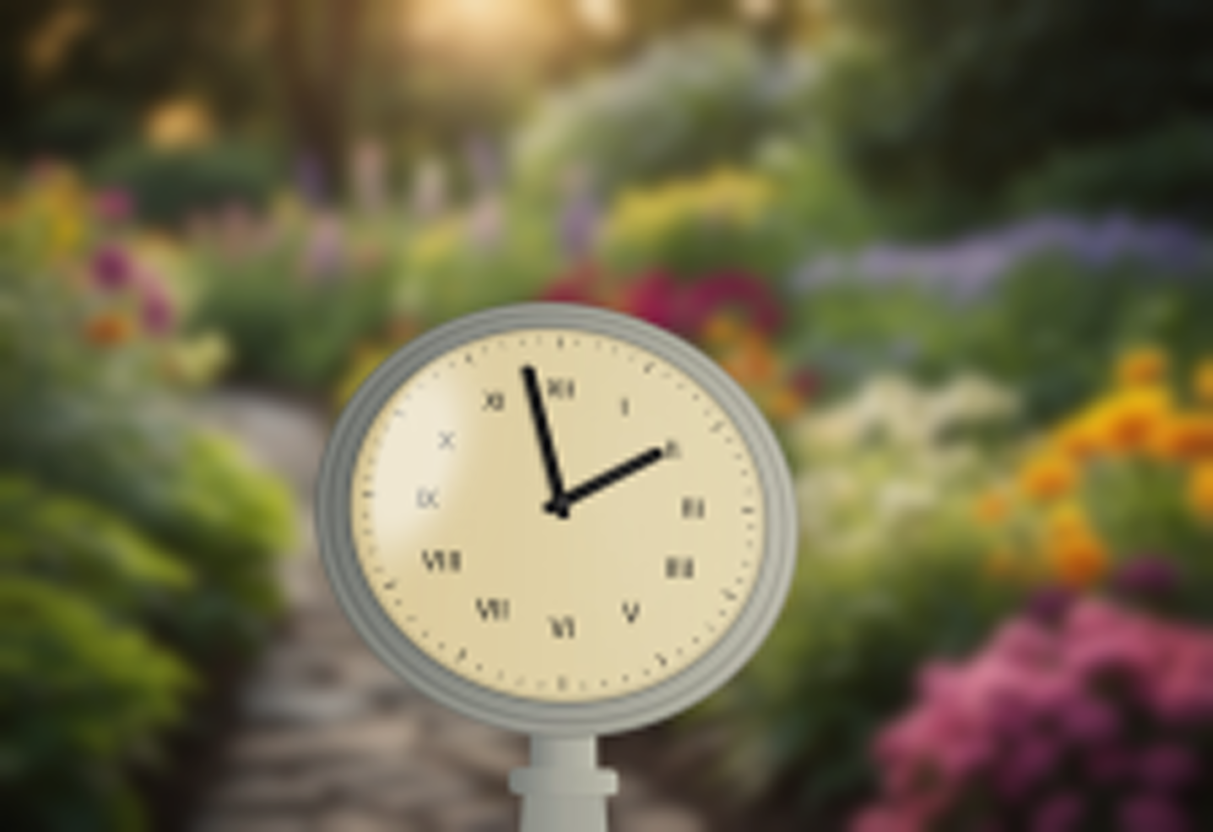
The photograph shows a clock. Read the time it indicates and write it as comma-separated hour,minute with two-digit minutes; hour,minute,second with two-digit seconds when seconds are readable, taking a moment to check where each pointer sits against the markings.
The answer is 1,58
